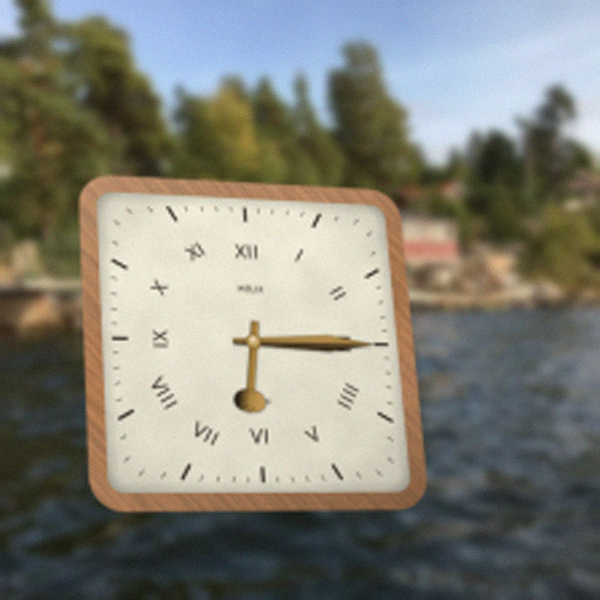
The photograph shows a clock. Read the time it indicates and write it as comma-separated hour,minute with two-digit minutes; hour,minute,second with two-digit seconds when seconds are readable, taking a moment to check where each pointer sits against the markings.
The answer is 6,15
